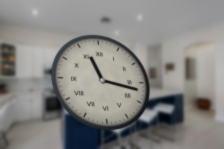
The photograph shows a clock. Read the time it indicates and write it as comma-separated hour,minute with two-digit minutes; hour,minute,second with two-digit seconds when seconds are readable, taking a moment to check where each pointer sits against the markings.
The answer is 11,17
